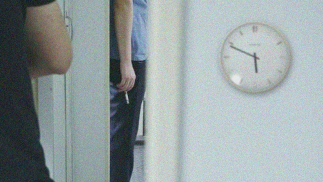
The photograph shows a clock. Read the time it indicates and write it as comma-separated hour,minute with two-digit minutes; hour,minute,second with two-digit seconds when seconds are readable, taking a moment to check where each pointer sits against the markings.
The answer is 5,49
